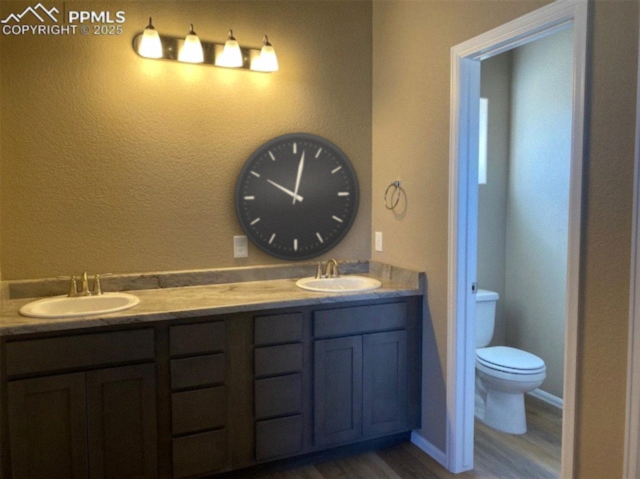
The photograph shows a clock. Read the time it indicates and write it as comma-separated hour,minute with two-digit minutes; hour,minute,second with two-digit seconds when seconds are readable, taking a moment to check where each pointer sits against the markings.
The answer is 10,02
